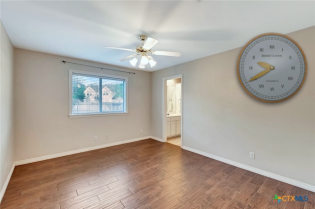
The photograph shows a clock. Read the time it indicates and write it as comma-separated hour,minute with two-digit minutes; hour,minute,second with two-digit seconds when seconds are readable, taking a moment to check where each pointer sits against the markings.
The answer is 9,40
